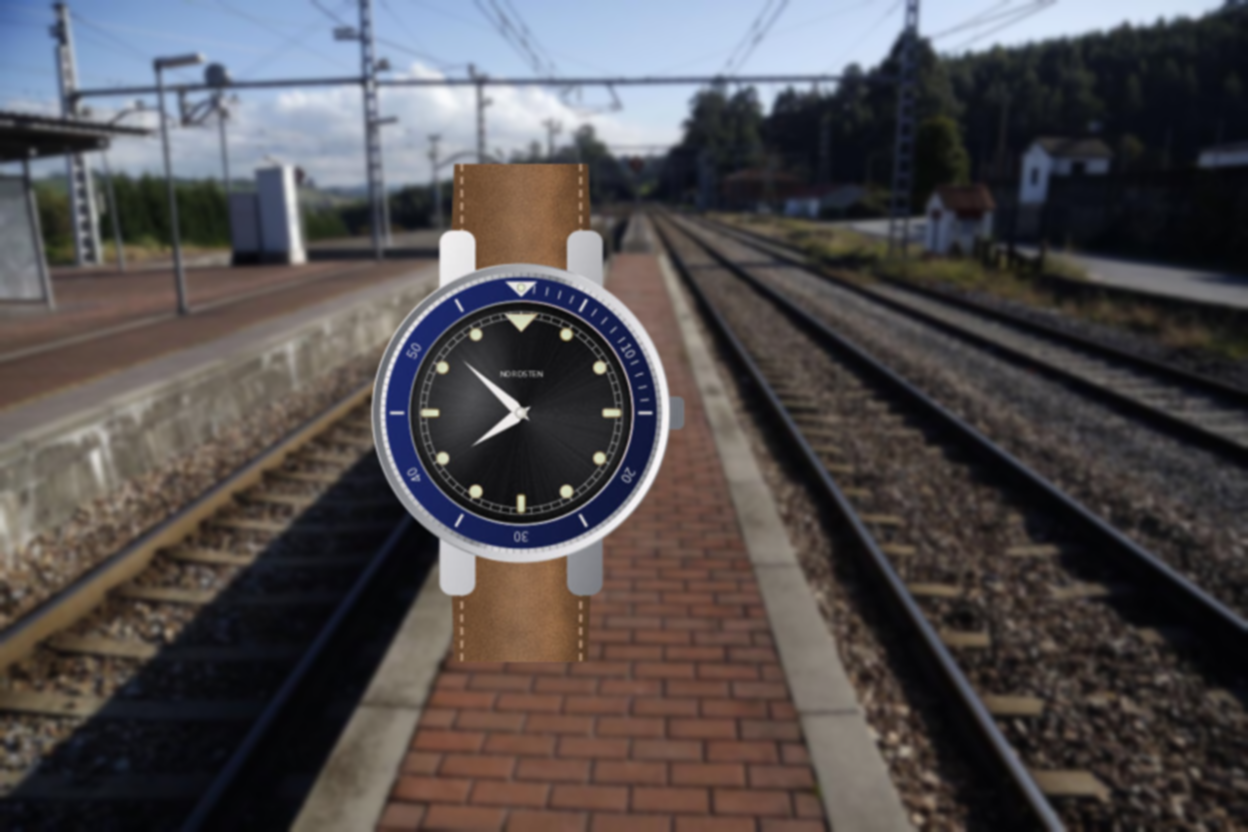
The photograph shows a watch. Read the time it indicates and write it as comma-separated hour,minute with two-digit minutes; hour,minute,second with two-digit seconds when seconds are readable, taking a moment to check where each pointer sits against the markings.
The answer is 7,52
